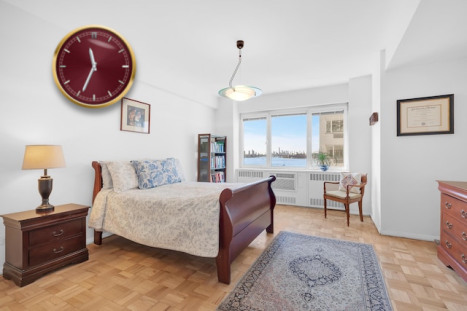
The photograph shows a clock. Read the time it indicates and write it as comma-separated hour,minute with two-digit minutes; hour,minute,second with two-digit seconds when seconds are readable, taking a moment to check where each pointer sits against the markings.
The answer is 11,34
